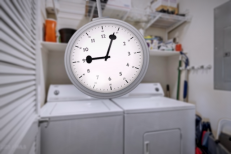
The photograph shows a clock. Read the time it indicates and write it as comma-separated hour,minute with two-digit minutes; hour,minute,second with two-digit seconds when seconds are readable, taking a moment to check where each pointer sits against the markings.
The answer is 9,04
